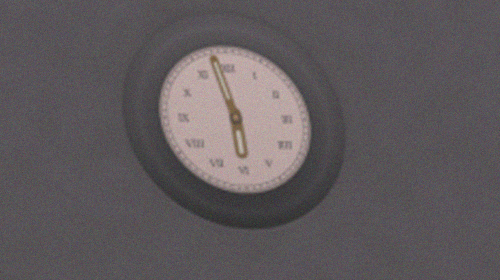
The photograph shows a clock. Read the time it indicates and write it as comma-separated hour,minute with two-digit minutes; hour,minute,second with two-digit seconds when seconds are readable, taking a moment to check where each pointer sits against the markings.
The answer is 5,58
